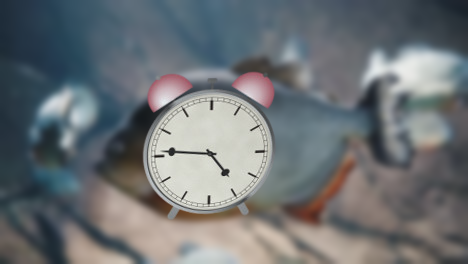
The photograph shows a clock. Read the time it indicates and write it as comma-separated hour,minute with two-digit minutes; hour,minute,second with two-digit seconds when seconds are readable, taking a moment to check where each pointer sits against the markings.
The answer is 4,46
